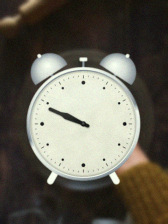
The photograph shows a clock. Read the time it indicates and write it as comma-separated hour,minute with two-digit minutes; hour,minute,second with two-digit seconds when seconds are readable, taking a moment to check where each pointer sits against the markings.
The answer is 9,49
